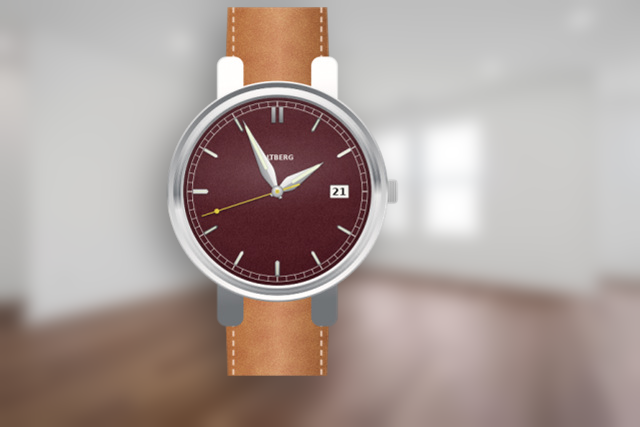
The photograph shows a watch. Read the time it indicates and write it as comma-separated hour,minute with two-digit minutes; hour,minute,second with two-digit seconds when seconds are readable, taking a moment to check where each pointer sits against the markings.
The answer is 1,55,42
